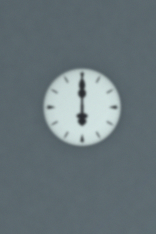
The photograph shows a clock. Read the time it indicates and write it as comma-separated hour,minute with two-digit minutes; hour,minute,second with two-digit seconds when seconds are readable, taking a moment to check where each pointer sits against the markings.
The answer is 6,00
